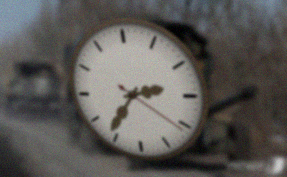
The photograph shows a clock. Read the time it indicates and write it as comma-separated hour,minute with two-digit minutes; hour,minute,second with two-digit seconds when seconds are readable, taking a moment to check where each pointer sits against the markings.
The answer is 2,36,21
